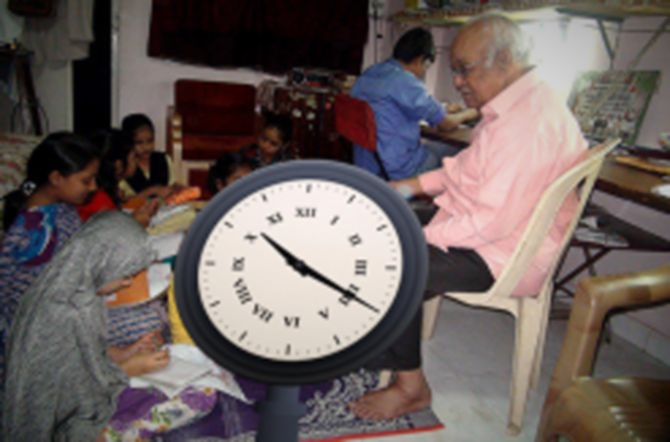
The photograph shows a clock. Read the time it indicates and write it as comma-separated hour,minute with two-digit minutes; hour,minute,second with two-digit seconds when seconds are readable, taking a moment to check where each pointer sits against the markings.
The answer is 10,20
